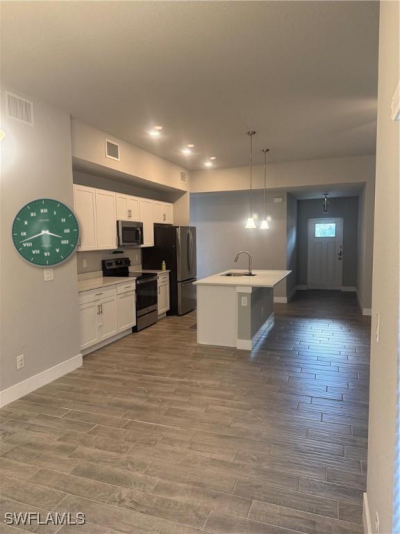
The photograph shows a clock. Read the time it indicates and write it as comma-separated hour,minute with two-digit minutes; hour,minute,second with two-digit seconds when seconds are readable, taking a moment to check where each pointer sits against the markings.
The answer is 3,42
